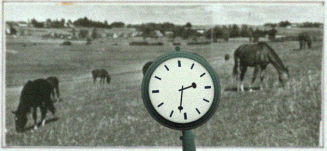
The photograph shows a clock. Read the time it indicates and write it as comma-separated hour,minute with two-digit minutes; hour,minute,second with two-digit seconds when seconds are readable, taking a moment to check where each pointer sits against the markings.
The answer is 2,32
